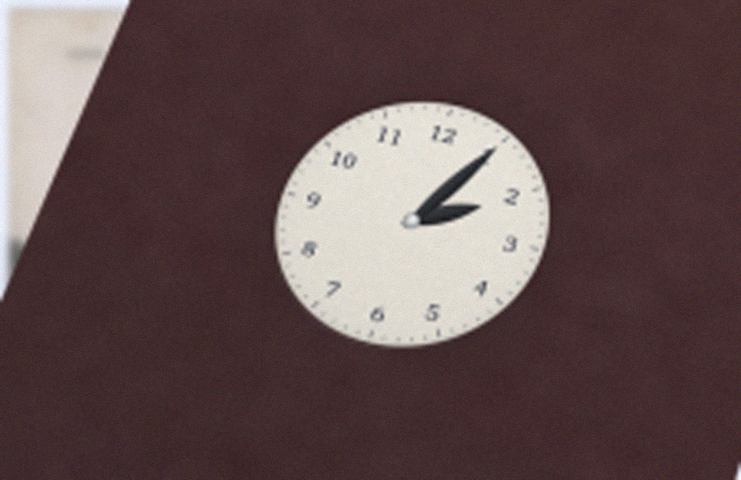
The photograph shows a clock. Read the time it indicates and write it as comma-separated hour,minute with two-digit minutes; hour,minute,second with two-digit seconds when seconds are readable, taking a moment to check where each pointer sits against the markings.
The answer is 2,05
